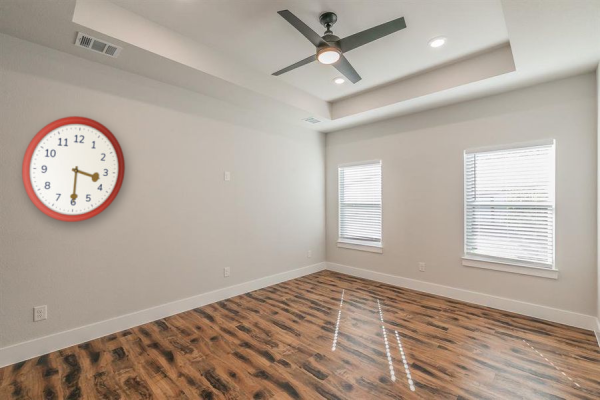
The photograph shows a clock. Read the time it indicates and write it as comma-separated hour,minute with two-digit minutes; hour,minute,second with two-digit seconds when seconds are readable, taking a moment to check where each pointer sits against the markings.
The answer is 3,30
